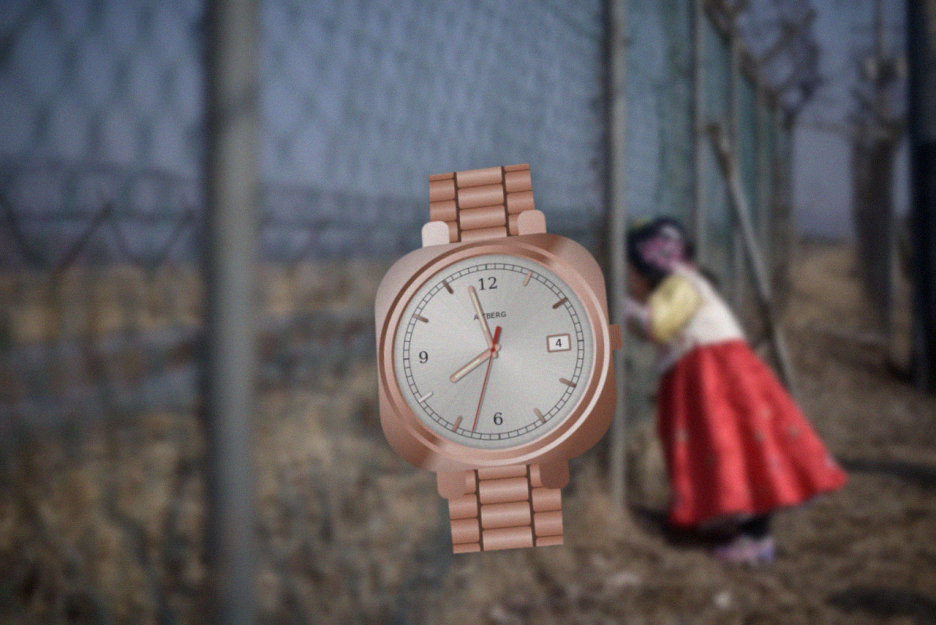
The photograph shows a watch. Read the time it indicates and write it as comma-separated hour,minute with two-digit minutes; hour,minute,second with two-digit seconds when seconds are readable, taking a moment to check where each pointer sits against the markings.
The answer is 7,57,33
